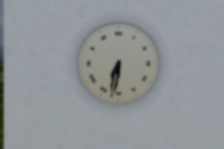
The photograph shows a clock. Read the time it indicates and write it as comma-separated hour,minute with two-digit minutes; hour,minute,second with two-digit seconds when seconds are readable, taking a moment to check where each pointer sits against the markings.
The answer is 6,32
